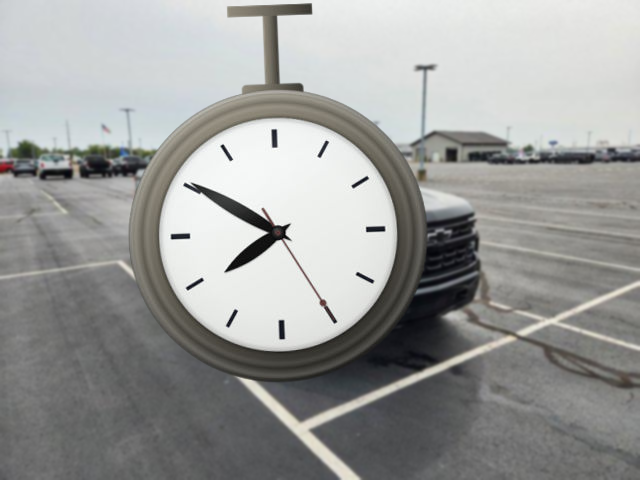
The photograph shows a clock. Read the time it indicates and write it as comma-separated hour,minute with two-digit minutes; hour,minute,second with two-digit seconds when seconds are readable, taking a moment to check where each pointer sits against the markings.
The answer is 7,50,25
